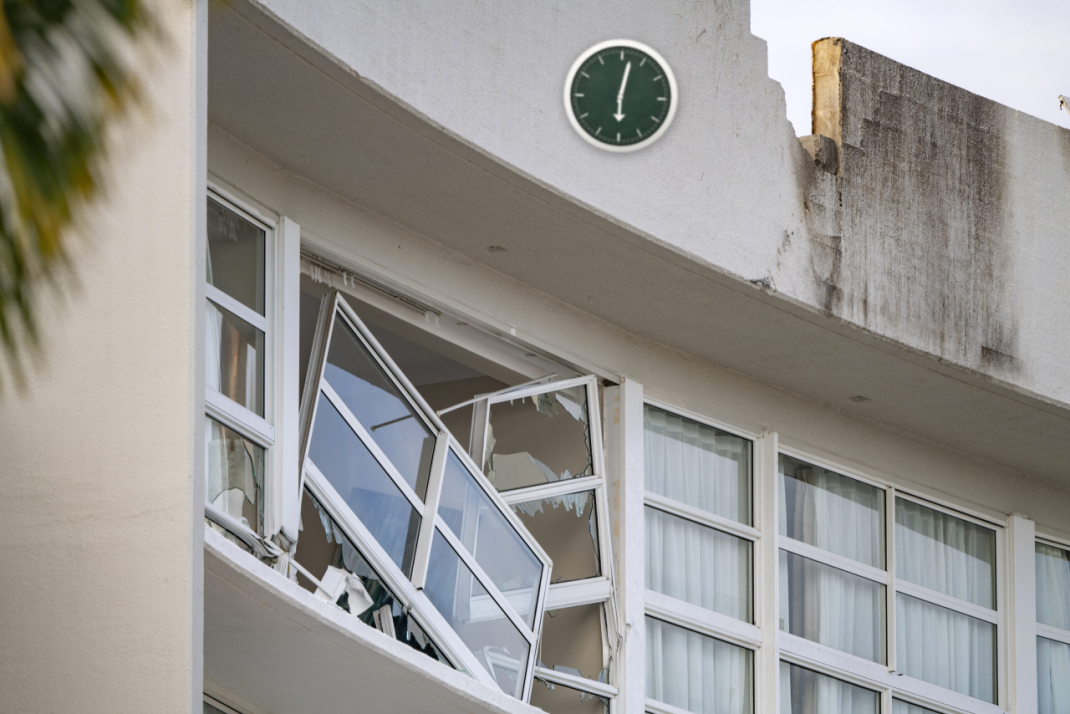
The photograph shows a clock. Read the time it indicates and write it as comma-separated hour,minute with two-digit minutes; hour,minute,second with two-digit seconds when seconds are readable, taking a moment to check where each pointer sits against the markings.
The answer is 6,02
